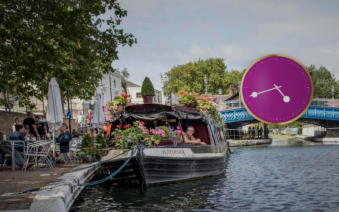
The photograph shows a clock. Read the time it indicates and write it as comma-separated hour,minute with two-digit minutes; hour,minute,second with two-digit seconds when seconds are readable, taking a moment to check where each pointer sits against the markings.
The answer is 4,42
